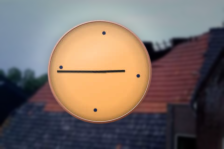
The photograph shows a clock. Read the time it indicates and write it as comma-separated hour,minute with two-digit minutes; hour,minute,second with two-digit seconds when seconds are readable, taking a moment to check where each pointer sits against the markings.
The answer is 2,44
